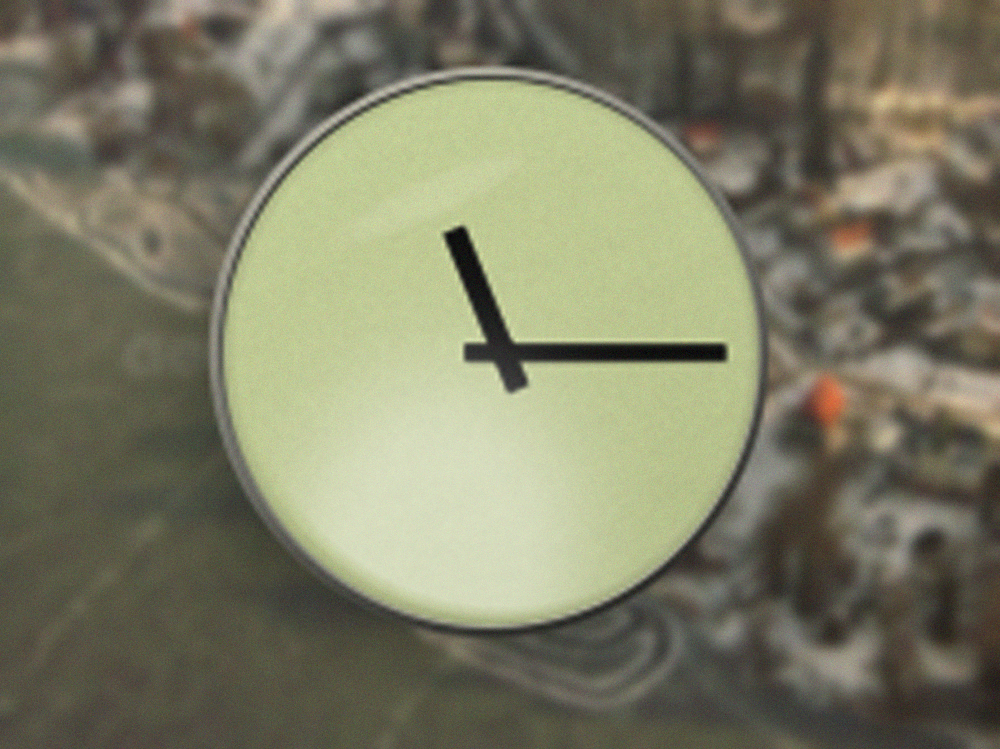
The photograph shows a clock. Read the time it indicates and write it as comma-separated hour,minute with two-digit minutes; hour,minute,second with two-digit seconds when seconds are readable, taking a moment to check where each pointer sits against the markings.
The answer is 11,15
